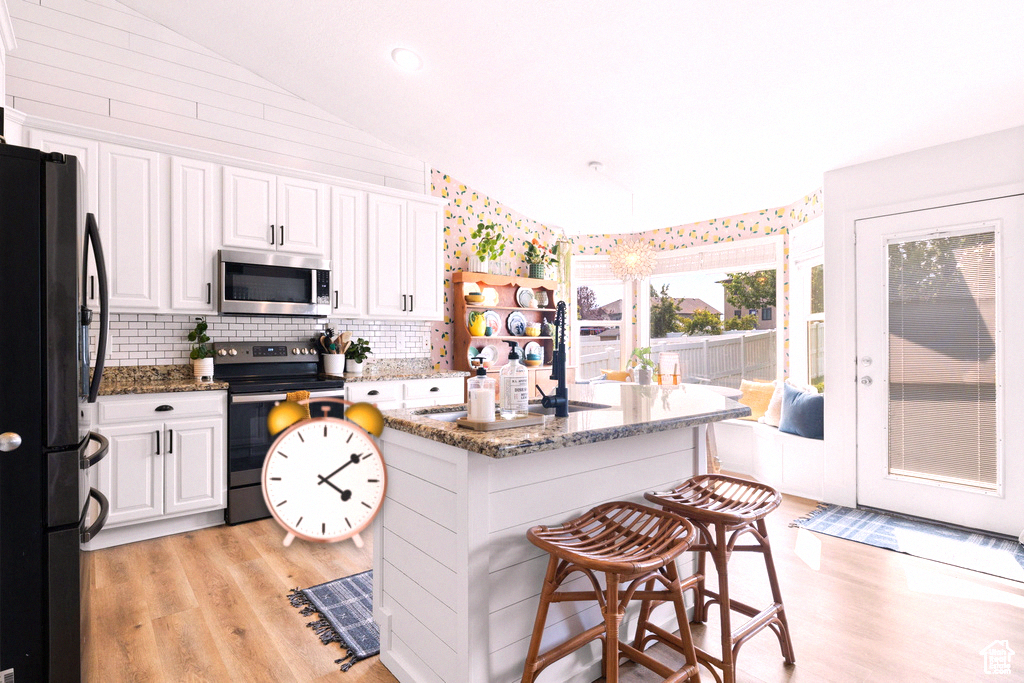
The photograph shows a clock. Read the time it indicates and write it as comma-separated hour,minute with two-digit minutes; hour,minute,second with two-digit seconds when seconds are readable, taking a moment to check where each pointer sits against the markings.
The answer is 4,09
